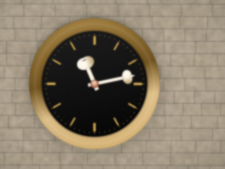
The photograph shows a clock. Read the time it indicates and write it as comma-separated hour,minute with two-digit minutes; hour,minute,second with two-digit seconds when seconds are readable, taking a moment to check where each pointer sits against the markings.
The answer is 11,13
